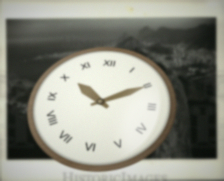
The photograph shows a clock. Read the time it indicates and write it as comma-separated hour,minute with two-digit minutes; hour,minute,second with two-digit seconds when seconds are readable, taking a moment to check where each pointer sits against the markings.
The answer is 10,10
